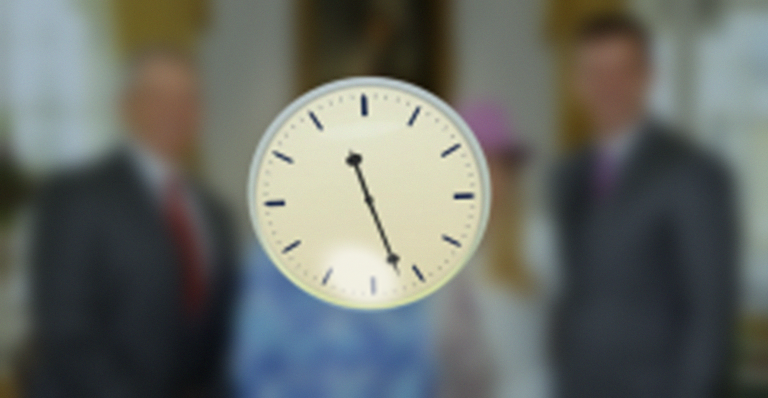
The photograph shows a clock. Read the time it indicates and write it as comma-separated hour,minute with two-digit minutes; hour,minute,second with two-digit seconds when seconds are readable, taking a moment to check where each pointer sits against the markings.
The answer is 11,27
